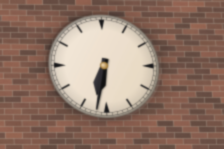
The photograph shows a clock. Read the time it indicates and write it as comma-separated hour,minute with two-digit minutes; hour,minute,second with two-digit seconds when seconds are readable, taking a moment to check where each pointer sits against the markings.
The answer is 6,32
